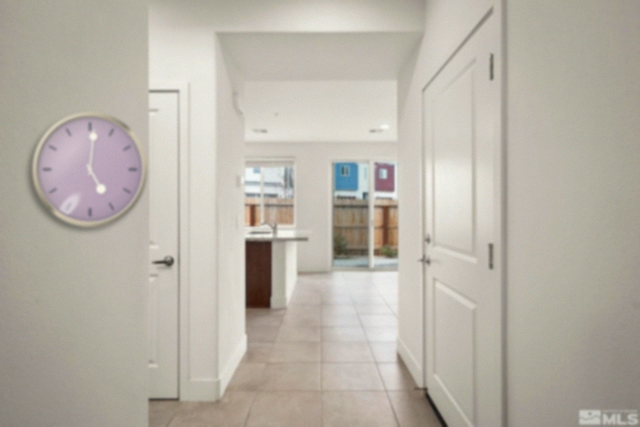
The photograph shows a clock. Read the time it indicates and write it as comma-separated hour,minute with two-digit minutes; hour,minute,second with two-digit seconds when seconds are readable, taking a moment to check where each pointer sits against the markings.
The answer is 5,01
